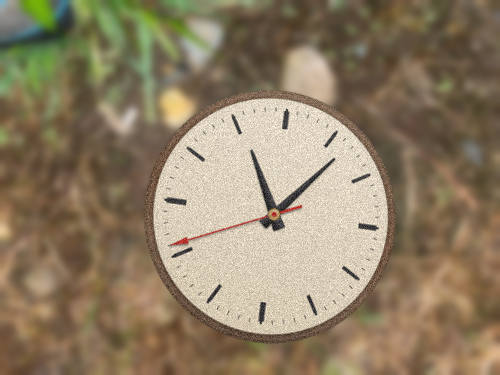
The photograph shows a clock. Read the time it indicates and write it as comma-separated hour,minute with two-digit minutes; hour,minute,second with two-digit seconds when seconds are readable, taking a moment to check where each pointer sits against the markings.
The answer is 11,06,41
